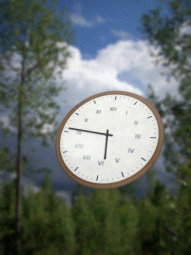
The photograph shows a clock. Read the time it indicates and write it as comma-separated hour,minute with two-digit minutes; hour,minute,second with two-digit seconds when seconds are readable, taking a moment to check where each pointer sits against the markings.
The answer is 5,46
